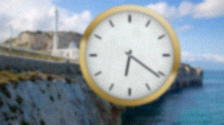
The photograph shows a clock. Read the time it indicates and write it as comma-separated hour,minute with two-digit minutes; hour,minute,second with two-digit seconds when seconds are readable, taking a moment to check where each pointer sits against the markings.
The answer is 6,21
